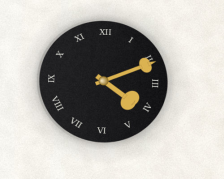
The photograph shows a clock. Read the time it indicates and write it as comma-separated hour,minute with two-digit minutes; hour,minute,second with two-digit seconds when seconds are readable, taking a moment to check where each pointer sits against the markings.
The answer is 4,11
